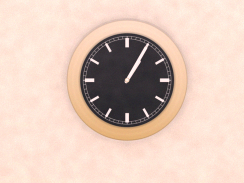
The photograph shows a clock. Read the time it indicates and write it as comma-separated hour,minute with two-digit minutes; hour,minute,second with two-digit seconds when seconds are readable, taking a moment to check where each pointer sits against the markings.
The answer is 1,05
